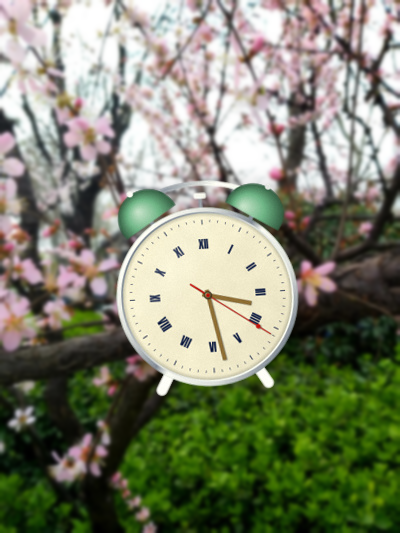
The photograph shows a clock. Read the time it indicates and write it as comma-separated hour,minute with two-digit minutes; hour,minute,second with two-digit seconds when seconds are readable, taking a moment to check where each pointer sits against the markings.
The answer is 3,28,21
